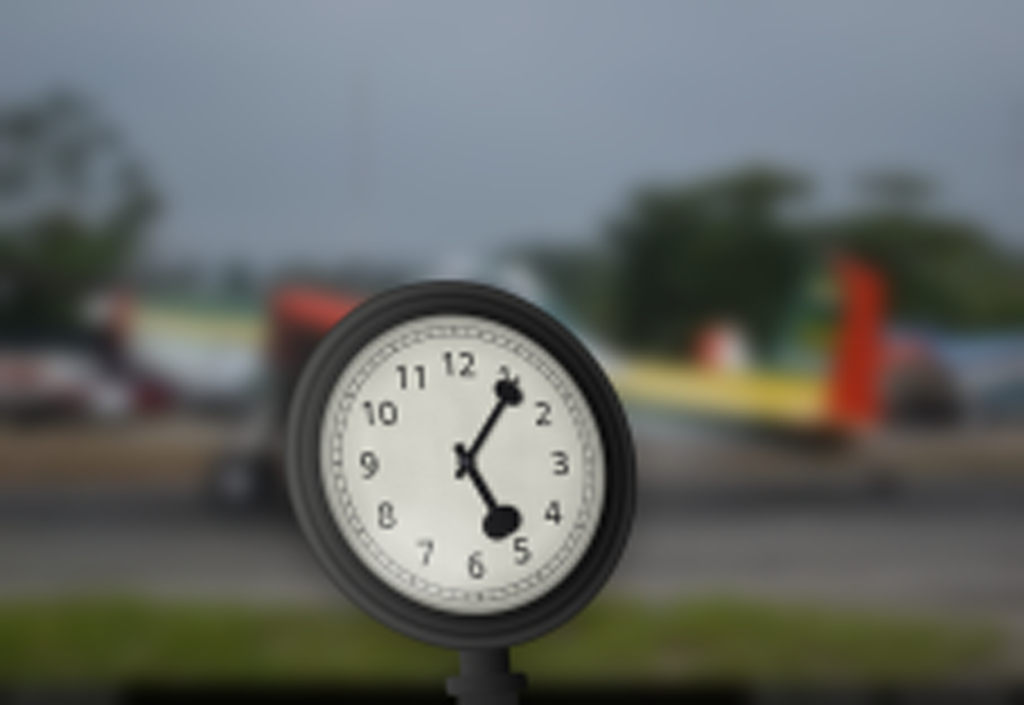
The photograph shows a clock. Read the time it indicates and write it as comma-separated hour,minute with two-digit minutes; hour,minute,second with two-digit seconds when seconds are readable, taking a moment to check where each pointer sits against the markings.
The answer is 5,06
